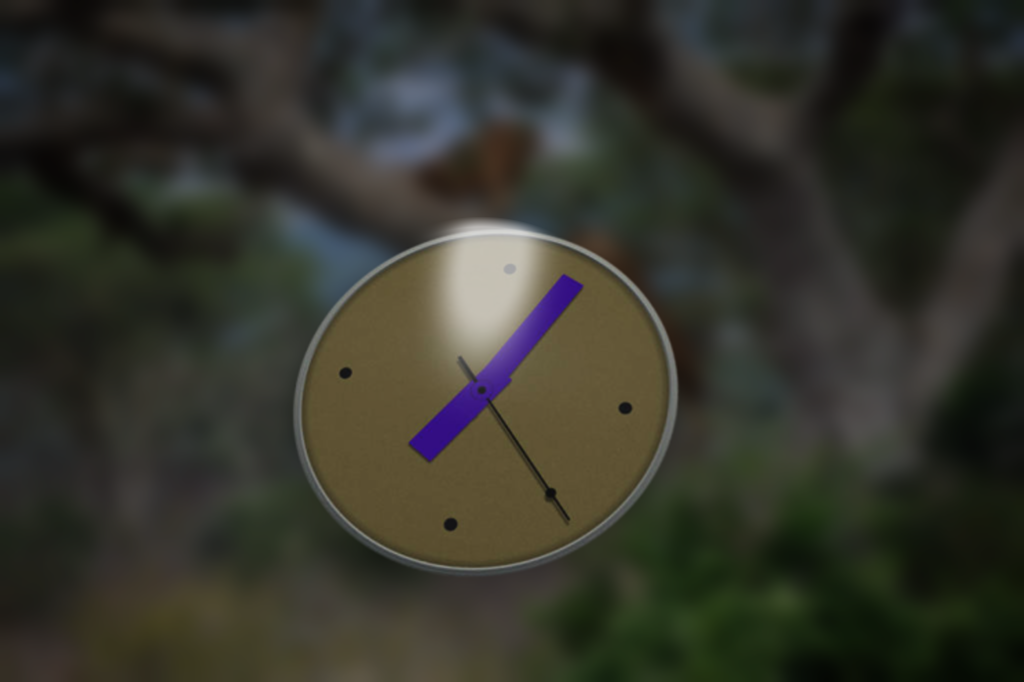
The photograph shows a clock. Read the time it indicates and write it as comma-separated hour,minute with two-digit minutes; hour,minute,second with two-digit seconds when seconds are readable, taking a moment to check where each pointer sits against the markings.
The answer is 7,04,23
